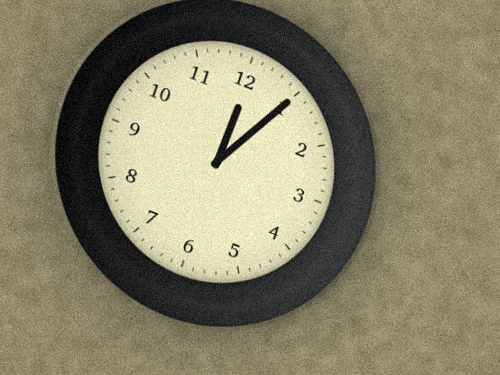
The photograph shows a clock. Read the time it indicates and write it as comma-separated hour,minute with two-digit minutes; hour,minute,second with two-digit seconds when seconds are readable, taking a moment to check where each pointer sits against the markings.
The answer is 12,05
